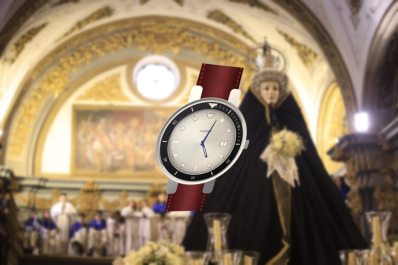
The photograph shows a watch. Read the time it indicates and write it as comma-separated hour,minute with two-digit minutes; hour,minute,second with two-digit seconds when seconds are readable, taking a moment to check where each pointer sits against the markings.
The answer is 5,03
